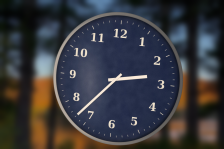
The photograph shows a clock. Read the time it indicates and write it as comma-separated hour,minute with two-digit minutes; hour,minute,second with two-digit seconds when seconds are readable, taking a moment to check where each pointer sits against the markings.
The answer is 2,37
